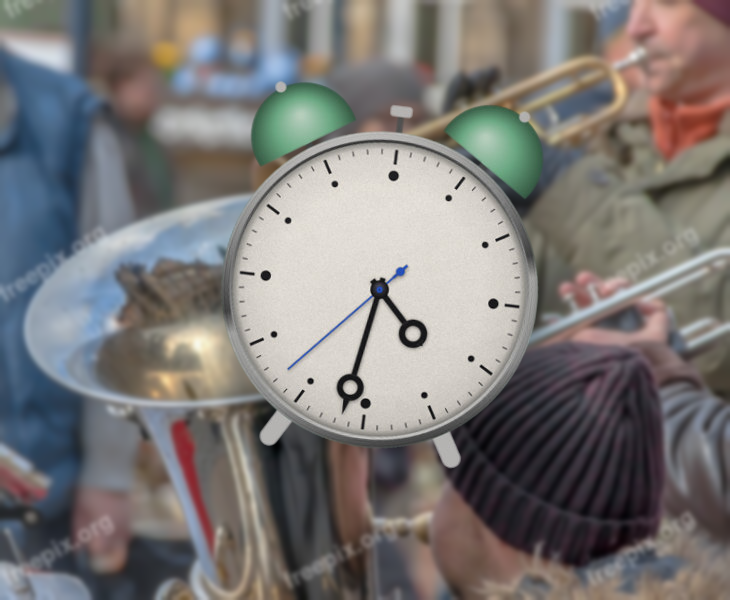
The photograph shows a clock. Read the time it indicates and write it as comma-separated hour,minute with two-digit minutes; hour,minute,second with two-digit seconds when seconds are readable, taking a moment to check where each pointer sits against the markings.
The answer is 4,31,37
